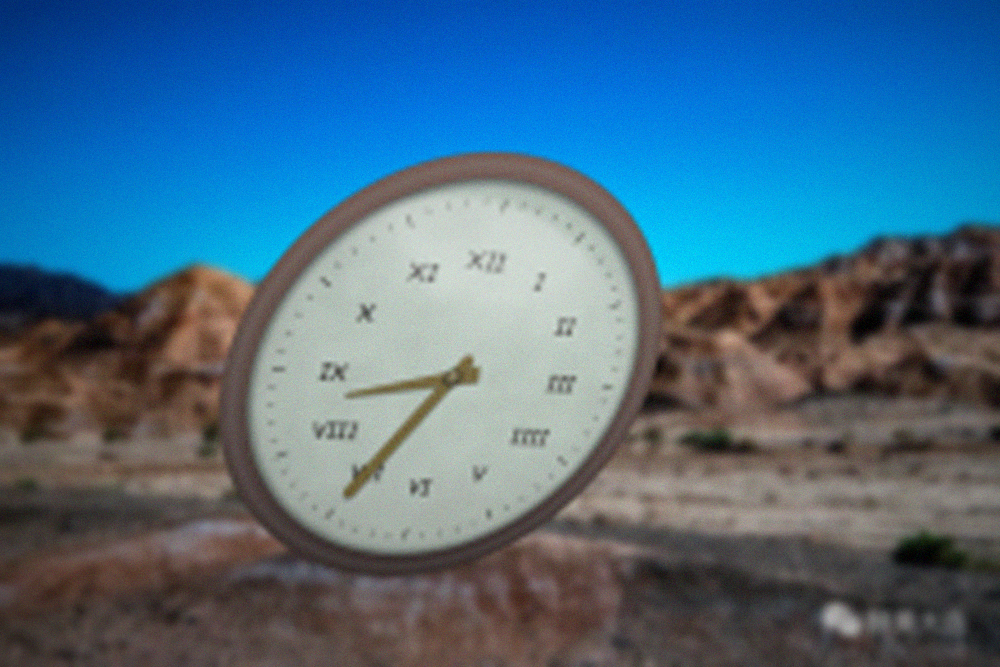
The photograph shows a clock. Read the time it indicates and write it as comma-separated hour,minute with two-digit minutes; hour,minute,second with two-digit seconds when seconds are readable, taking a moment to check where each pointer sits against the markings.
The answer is 8,35
